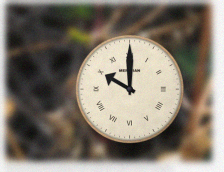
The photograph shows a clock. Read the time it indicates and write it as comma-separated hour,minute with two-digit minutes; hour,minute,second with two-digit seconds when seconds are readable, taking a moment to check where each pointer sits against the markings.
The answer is 10,00
